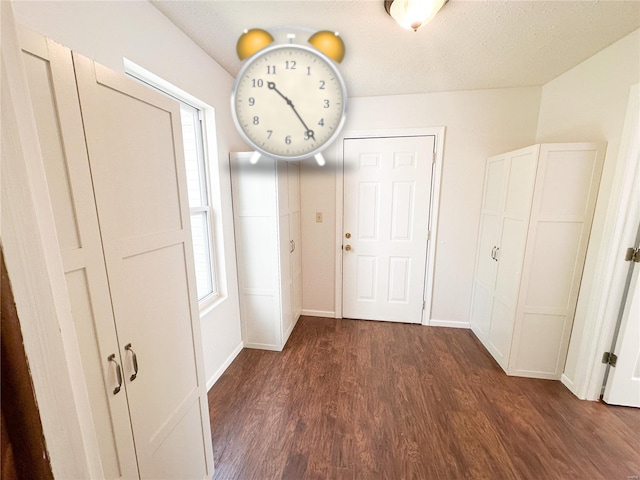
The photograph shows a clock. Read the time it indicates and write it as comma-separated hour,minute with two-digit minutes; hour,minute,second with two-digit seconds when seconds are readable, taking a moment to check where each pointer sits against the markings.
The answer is 10,24
